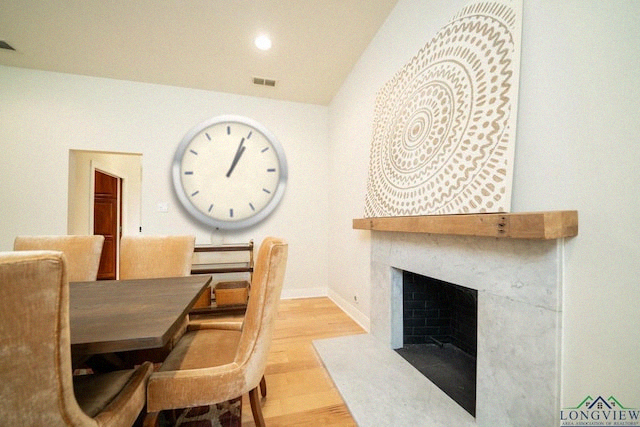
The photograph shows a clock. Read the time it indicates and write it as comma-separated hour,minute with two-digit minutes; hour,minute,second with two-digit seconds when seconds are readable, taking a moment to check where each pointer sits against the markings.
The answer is 1,04
